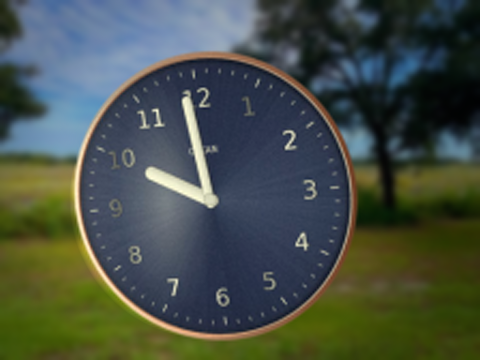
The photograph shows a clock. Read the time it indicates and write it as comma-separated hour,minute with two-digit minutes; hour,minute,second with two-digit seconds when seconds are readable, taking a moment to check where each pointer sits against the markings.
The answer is 9,59
